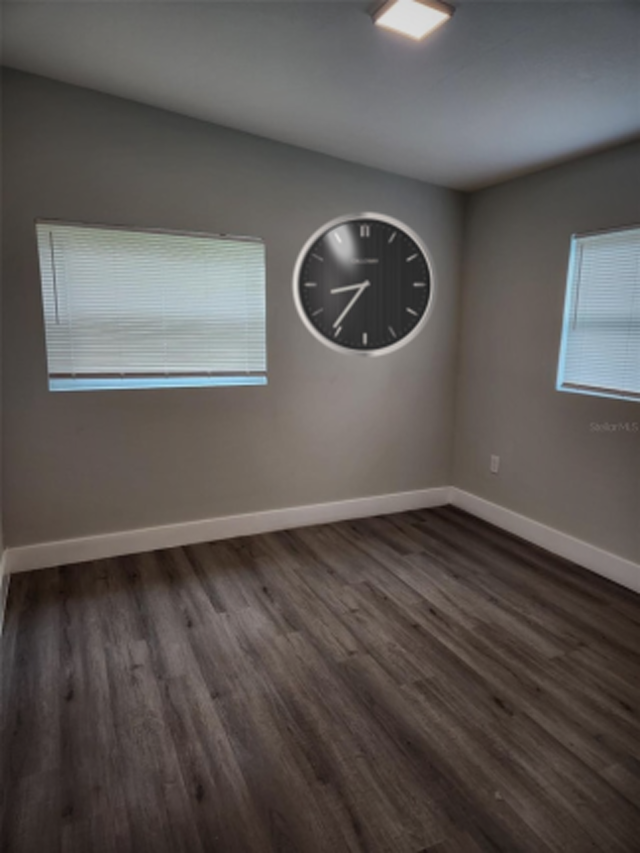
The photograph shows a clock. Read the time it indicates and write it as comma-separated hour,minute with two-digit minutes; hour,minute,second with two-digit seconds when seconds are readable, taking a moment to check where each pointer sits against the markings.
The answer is 8,36
